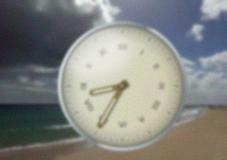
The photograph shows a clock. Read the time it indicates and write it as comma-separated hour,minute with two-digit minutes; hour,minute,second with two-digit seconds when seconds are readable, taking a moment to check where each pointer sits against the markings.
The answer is 8,35
